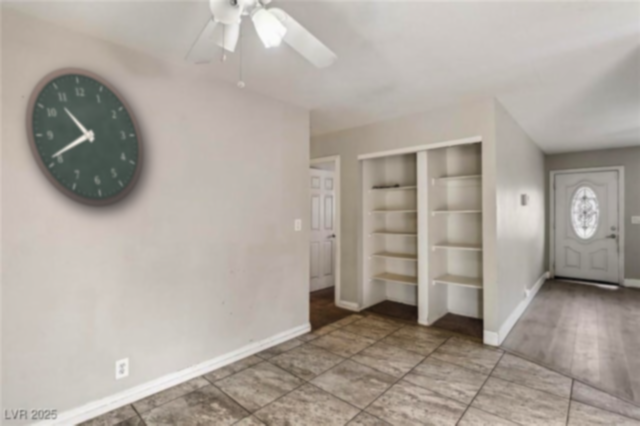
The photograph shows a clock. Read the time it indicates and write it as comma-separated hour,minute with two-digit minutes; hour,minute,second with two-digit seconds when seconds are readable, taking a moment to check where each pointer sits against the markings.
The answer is 10,41
